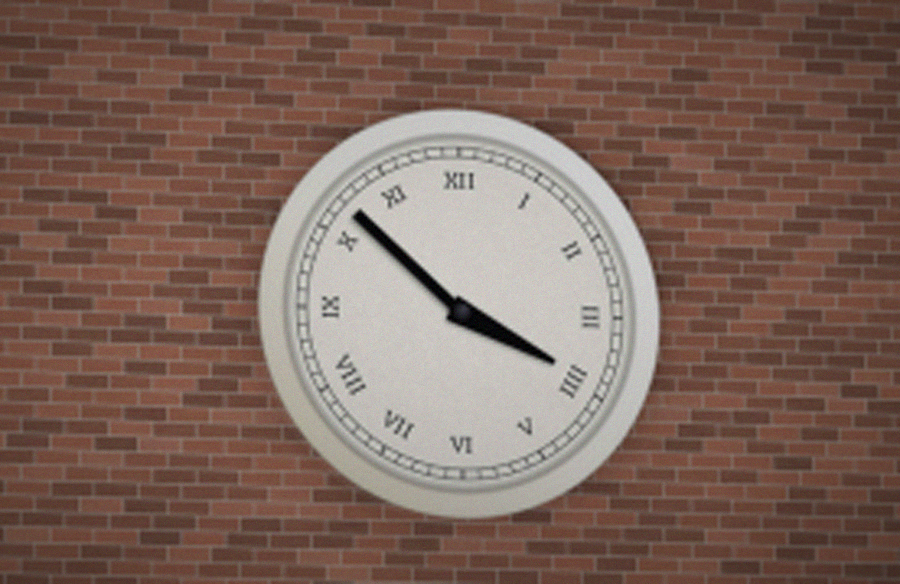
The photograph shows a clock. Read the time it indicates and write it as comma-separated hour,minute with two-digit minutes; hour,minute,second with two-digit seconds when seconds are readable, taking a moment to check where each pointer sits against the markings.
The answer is 3,52
